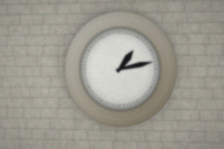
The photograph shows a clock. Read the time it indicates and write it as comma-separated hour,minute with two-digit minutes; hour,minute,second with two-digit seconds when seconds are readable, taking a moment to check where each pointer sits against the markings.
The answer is 1,13
